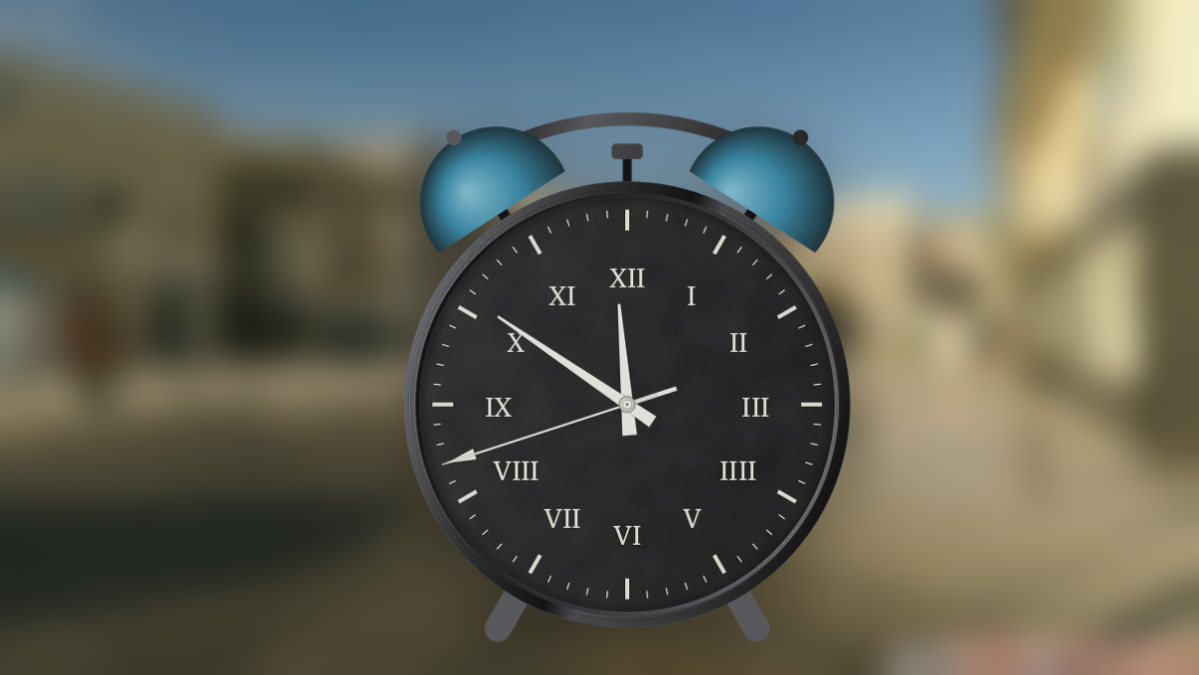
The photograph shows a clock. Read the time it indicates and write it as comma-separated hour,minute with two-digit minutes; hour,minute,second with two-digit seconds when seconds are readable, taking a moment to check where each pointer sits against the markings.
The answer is 11,50,42
